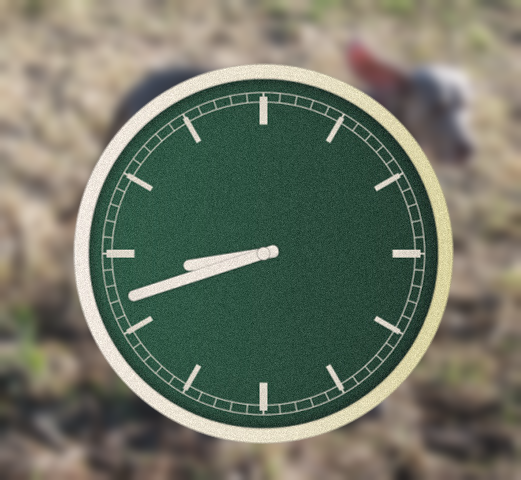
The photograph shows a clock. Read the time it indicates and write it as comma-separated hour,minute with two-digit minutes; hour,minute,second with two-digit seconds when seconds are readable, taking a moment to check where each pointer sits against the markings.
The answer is 8,42
